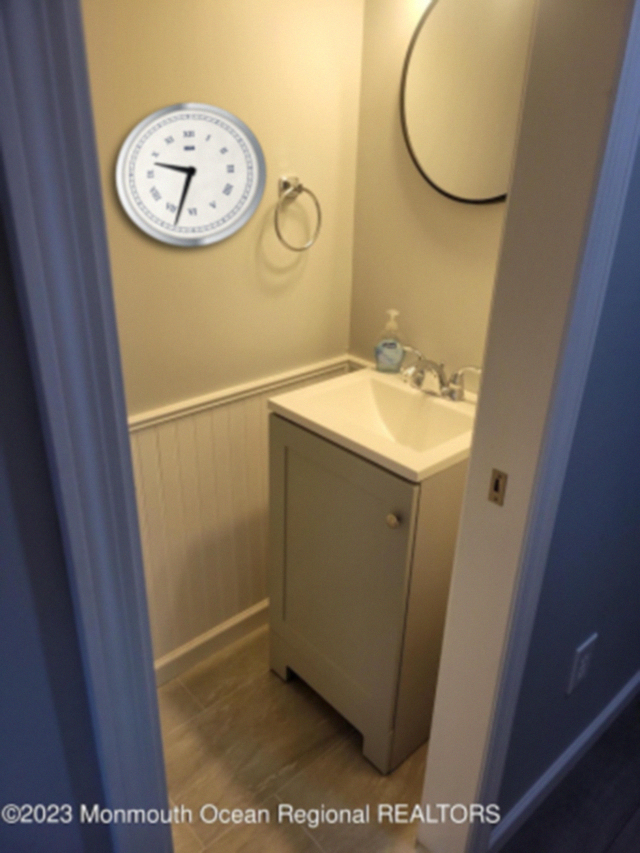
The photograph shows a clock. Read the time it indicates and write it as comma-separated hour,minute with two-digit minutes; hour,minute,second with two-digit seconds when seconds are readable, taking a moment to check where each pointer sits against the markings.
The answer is 9,33
